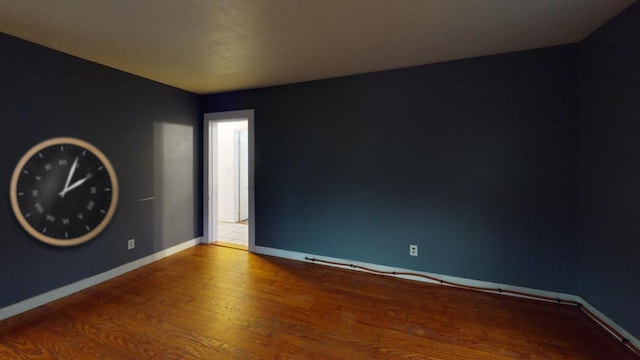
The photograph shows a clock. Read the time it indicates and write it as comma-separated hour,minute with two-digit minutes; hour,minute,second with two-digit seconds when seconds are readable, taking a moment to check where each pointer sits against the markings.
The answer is 2,04
